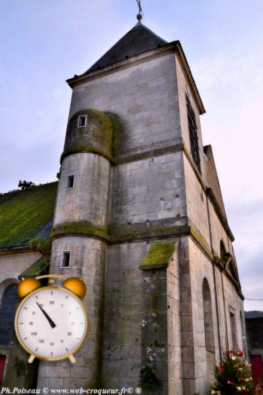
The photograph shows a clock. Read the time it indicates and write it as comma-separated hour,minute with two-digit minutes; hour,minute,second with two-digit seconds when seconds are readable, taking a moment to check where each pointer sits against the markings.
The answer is 10,54
